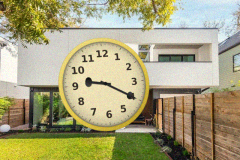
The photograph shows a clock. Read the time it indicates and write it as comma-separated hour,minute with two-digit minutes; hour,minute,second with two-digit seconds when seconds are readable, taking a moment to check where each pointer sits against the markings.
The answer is 9,20
